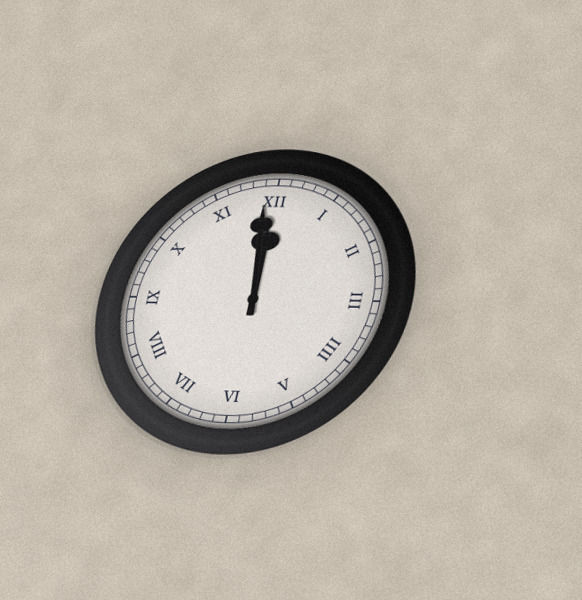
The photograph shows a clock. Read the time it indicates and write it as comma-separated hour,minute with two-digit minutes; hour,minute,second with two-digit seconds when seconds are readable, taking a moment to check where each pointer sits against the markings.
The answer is 11,59
